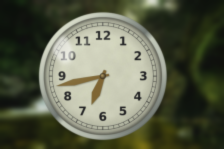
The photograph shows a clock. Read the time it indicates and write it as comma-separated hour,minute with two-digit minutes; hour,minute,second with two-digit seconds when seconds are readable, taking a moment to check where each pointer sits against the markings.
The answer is 6,43
